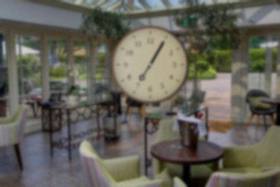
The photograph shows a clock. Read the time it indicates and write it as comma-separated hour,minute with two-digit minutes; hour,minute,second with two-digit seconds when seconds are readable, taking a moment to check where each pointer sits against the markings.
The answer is 7,05
